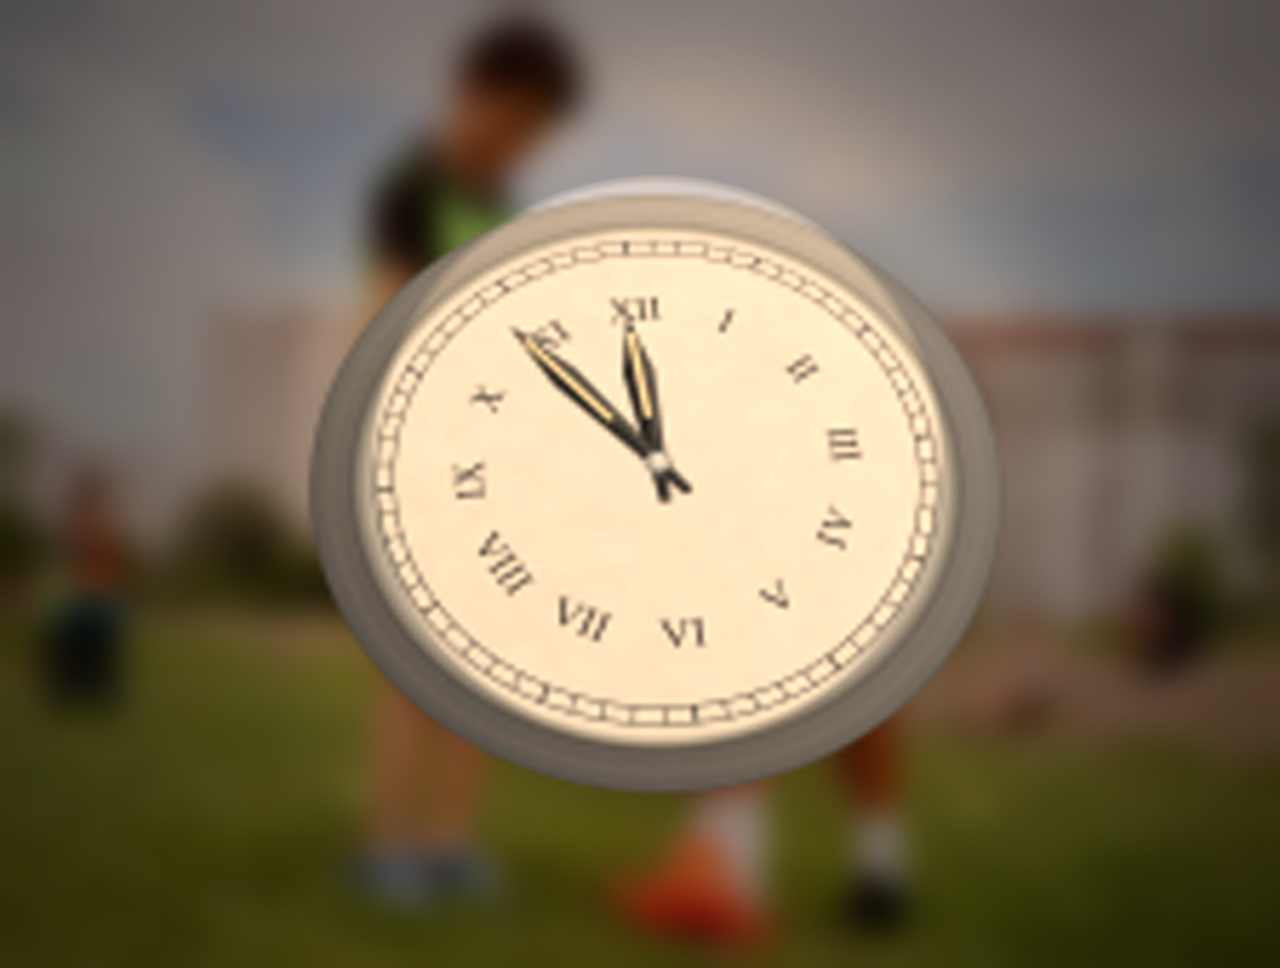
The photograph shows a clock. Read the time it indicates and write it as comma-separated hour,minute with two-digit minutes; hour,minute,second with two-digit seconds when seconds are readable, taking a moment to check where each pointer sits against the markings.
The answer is 11,54
